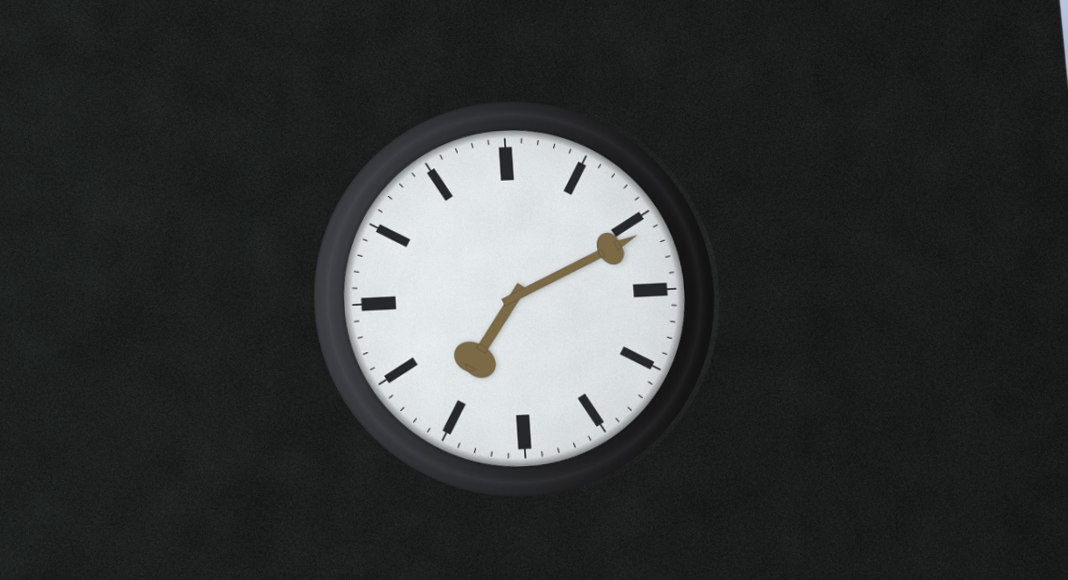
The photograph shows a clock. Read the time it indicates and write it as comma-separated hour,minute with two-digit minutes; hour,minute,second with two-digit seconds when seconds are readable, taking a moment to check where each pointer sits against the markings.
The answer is 7,11
